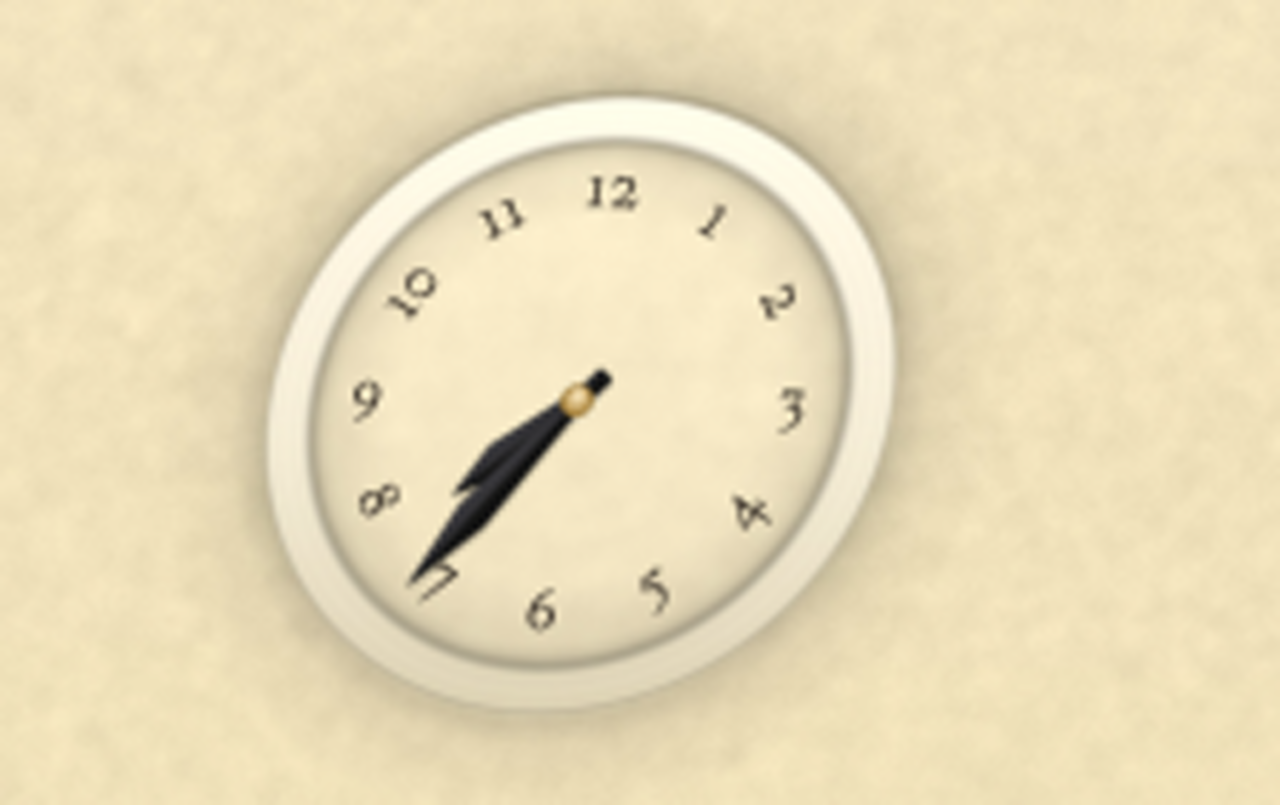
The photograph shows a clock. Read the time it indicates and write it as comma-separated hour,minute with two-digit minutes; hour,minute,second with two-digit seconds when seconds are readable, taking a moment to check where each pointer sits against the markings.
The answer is 7,36
